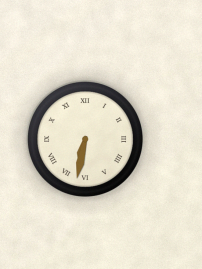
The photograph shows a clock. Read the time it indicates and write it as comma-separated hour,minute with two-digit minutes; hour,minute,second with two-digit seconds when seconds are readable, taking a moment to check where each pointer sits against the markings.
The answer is 6,32
